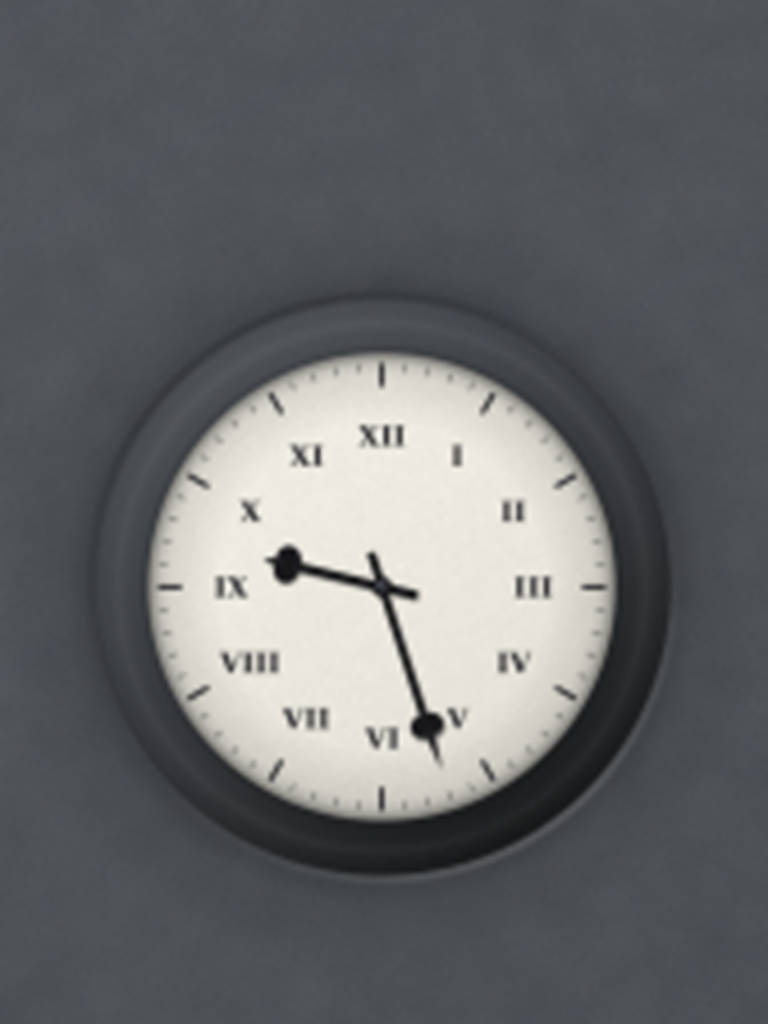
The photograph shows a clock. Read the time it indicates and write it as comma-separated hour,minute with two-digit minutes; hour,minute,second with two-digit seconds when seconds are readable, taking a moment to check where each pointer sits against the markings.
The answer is 9,27
